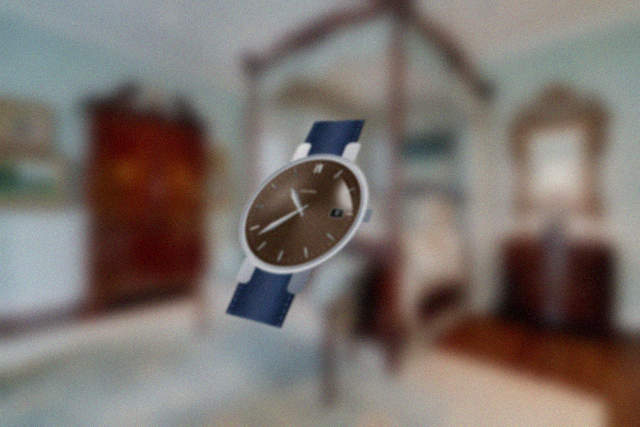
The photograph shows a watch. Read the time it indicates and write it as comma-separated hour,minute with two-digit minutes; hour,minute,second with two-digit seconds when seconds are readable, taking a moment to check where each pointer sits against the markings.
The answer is 10,38
